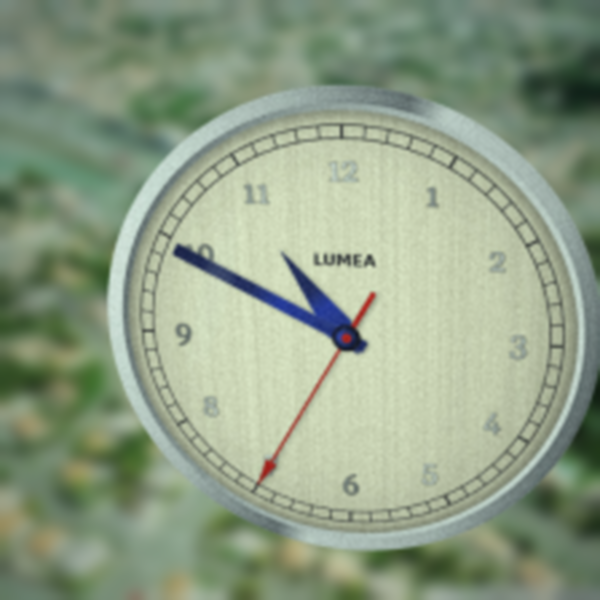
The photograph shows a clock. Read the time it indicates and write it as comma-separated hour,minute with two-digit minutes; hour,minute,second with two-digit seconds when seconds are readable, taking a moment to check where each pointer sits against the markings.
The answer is 10,49,35
